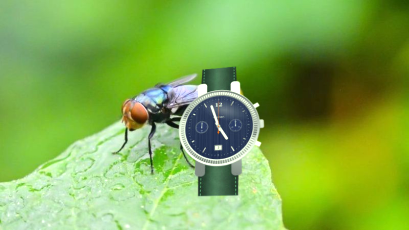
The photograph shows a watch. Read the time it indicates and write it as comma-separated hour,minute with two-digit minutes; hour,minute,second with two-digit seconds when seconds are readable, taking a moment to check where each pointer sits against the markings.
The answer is 4,57
